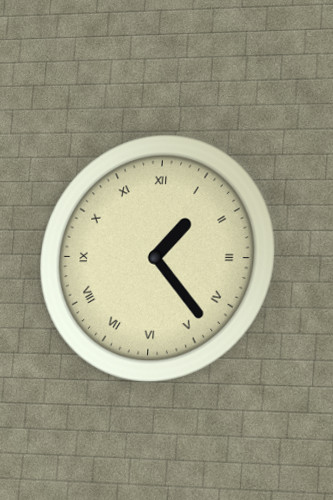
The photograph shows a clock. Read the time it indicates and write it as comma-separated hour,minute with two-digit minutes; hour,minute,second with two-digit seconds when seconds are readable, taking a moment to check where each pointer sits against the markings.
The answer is 1,23
